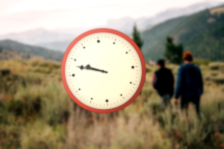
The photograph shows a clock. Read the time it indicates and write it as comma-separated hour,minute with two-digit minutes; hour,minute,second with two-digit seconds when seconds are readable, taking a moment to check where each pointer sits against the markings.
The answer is 9,48
